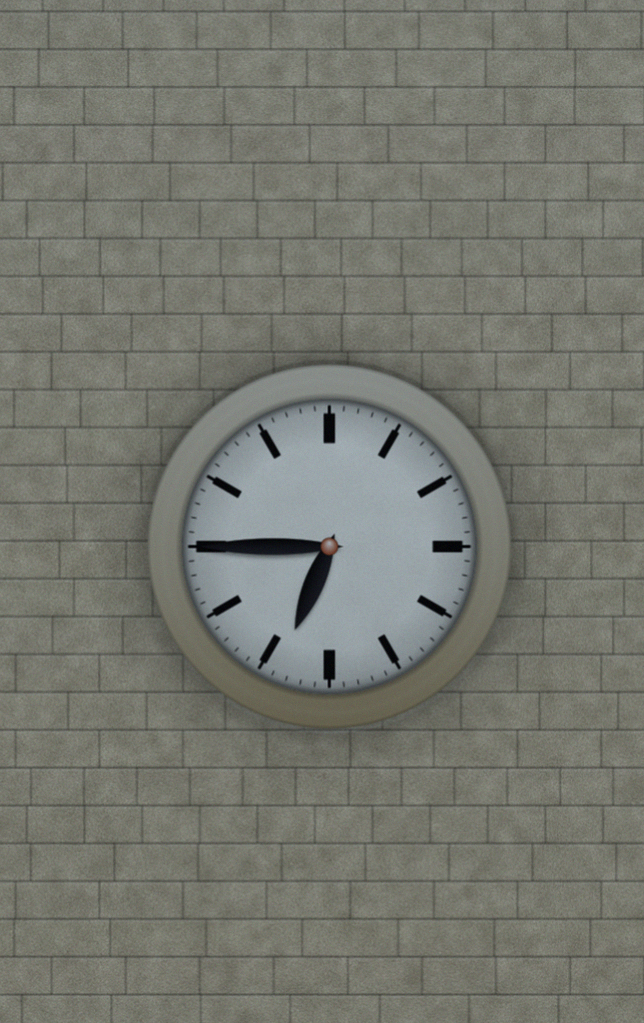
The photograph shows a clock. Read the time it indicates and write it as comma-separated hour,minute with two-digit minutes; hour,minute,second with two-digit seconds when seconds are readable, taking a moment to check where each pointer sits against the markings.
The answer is 6,45
